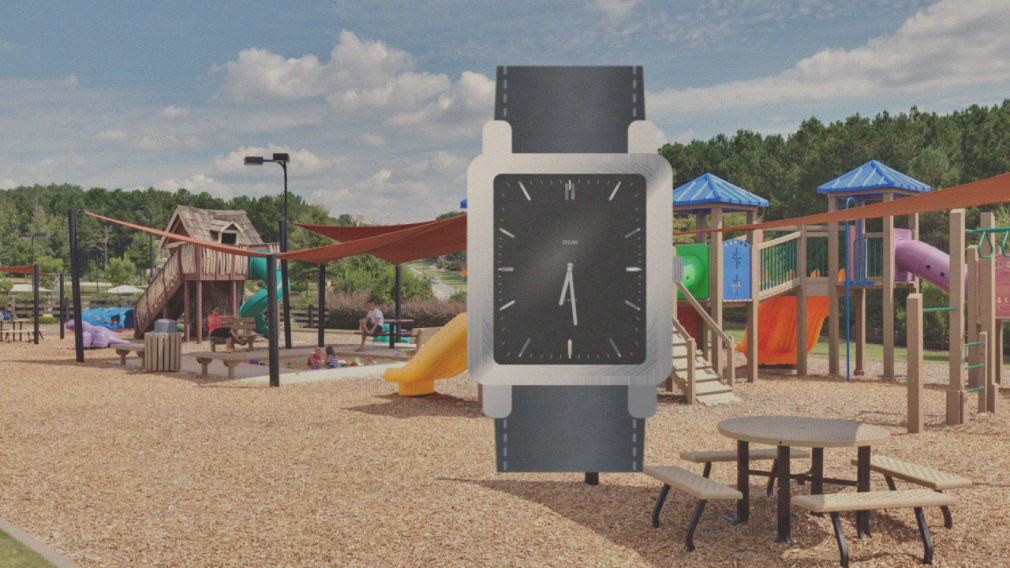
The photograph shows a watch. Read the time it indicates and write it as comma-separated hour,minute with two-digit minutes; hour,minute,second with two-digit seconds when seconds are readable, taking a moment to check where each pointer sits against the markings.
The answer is 6,29
